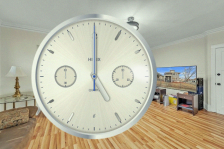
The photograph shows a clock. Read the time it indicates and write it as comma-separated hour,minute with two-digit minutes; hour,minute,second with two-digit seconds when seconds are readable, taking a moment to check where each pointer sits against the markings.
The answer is 5,00
